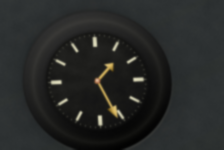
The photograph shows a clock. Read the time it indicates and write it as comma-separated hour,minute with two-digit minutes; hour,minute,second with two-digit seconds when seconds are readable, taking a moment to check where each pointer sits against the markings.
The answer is 1,26
